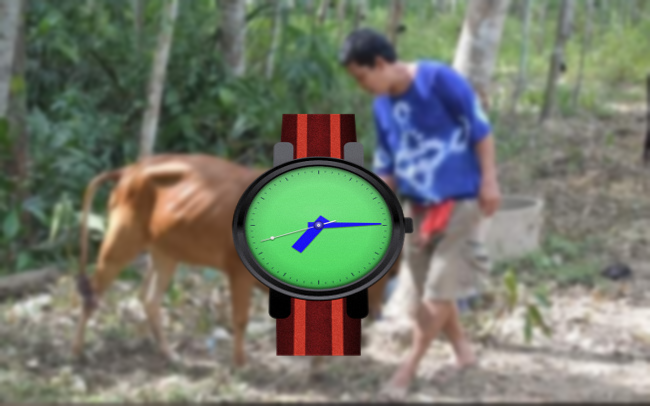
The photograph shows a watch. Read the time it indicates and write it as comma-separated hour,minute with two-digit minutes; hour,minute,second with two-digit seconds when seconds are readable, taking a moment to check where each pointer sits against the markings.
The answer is 7,14,42
